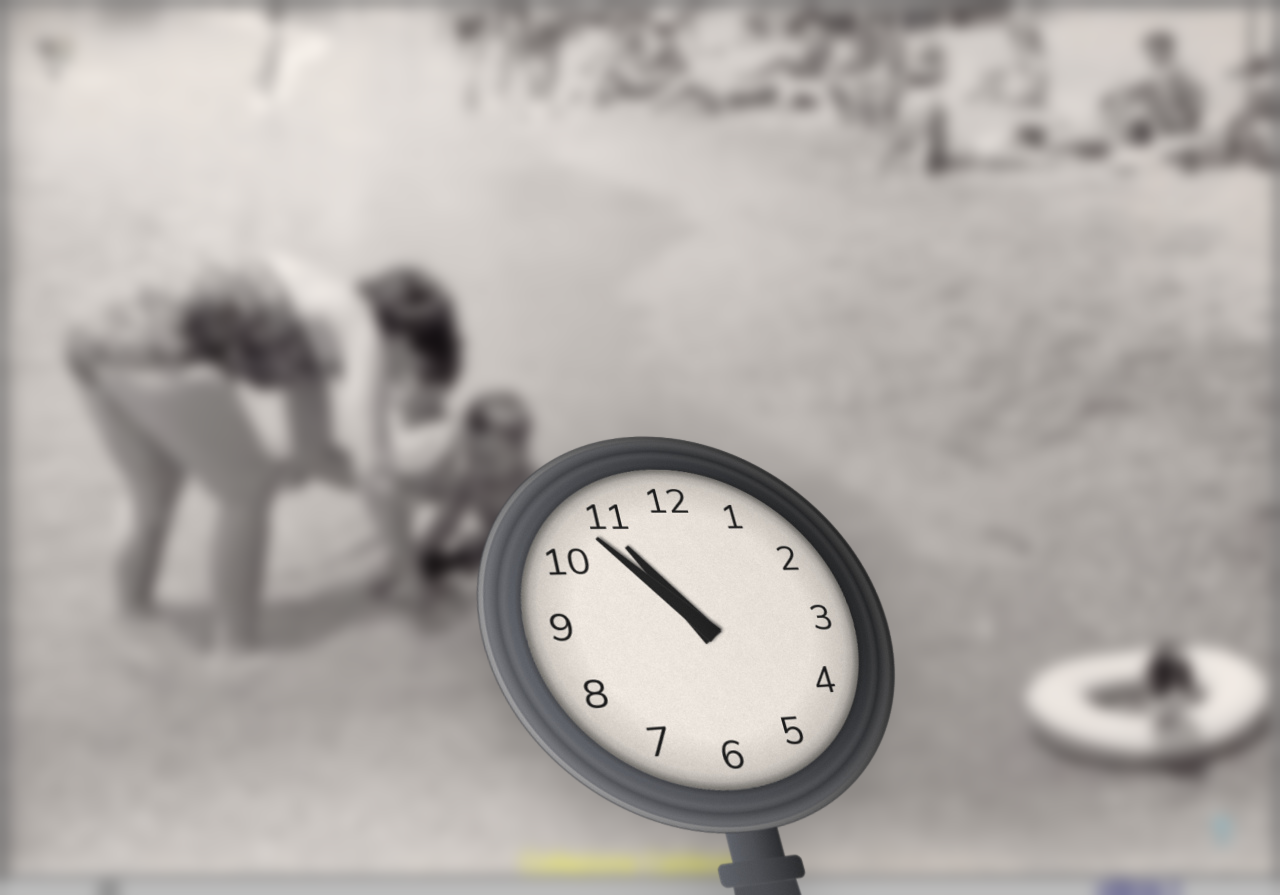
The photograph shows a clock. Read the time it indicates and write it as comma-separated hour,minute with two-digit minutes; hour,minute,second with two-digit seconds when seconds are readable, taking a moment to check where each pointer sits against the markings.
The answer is 10,53
